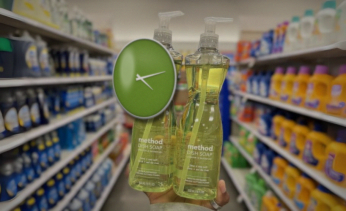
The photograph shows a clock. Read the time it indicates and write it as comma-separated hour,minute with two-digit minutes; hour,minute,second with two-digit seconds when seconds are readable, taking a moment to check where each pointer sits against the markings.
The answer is 4,13
